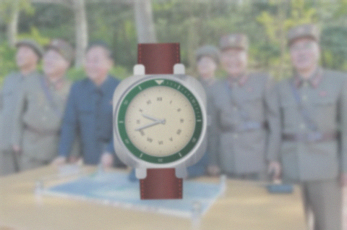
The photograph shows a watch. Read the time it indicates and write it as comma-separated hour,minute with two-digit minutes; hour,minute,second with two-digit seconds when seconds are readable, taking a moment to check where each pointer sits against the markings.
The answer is 9,42
